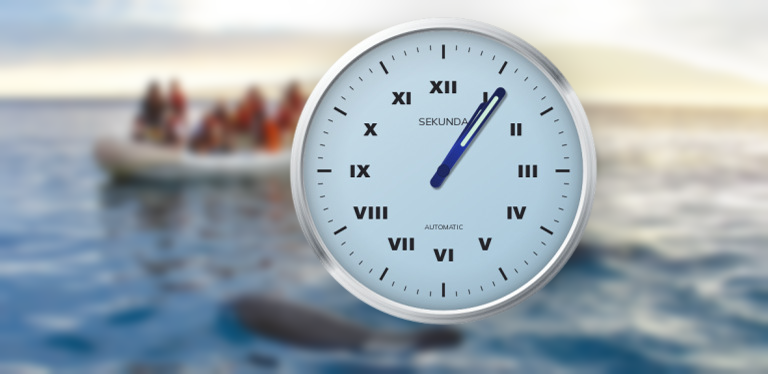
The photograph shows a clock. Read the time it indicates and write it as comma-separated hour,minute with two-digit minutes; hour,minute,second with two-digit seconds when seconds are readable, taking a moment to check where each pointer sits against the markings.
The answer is 1,06
